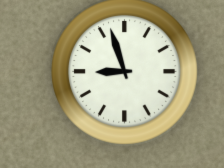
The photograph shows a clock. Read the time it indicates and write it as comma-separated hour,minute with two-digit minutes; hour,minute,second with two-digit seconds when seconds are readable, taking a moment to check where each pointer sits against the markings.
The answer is 8,57
